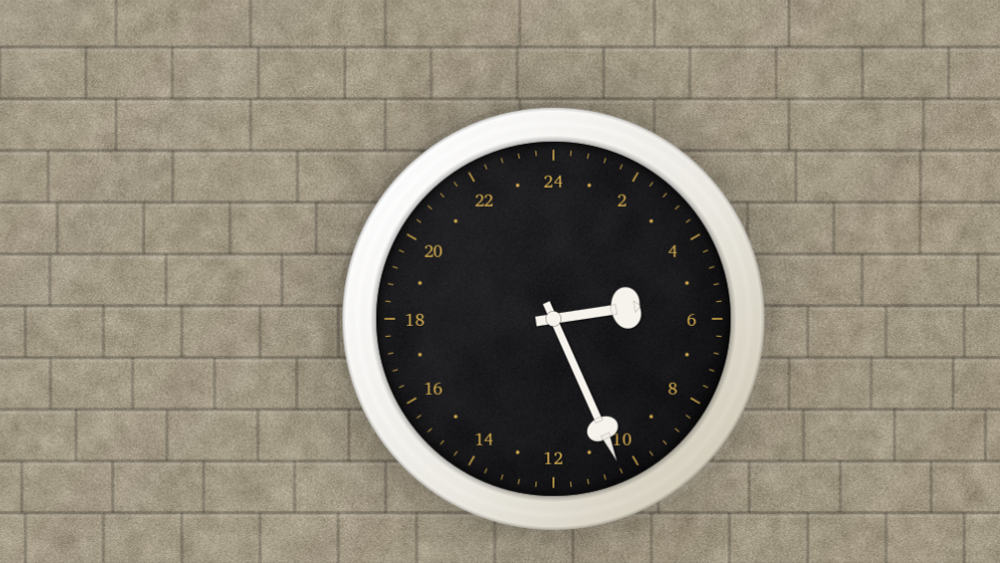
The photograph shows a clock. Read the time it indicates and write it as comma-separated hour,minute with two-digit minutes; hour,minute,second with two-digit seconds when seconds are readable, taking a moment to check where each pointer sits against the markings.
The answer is 5,26
